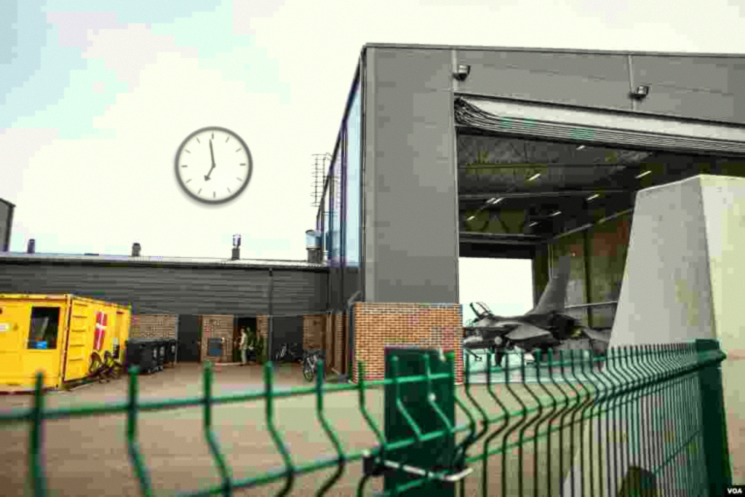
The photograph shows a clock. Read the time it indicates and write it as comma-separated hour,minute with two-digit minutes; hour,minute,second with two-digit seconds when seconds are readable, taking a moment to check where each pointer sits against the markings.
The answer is 6,59
